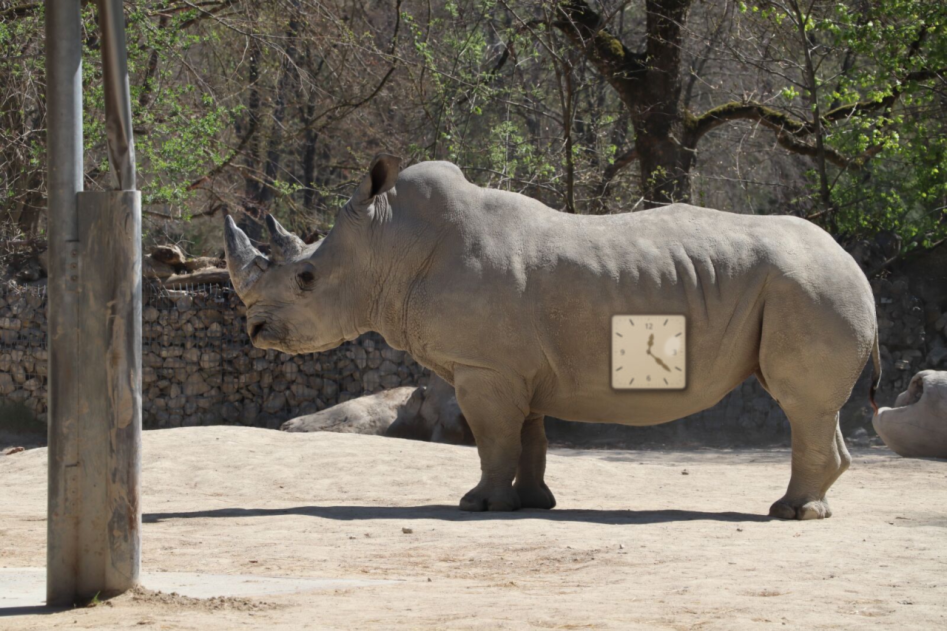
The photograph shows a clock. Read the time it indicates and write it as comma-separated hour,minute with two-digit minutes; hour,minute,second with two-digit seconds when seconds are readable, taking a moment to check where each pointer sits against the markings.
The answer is 12,22
